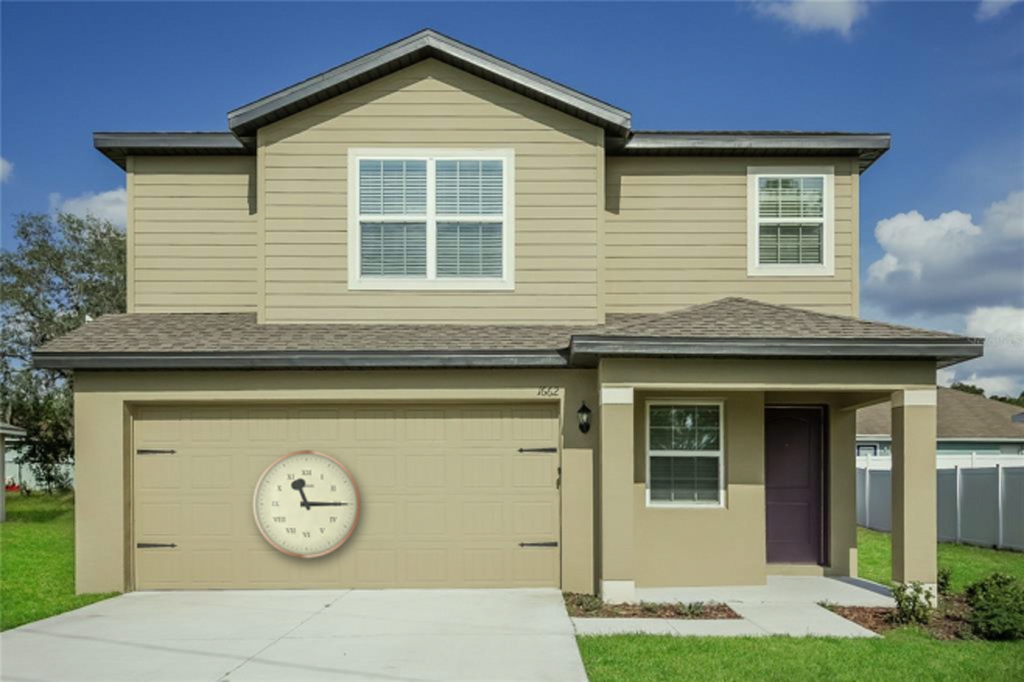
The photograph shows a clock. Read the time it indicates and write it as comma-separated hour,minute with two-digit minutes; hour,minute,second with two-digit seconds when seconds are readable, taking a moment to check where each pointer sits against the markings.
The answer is 11,15
